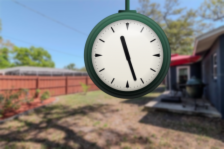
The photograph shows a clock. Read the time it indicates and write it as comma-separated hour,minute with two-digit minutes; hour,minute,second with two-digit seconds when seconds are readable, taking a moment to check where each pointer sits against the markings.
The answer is 11,27
